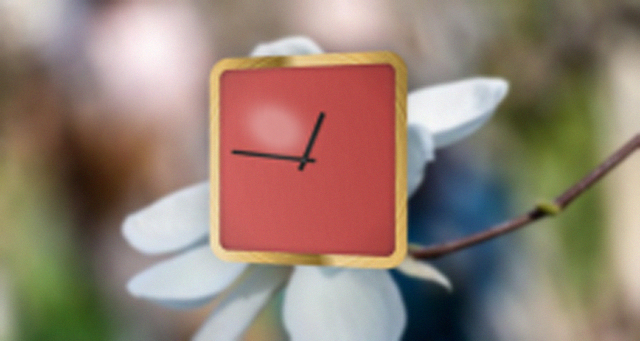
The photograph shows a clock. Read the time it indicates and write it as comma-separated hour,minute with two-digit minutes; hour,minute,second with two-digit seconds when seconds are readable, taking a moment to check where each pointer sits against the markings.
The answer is 12,46
